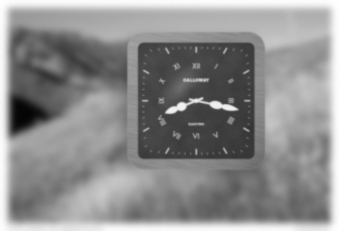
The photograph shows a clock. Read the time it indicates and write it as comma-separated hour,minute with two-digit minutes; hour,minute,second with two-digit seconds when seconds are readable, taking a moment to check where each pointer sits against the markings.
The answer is 8,17
